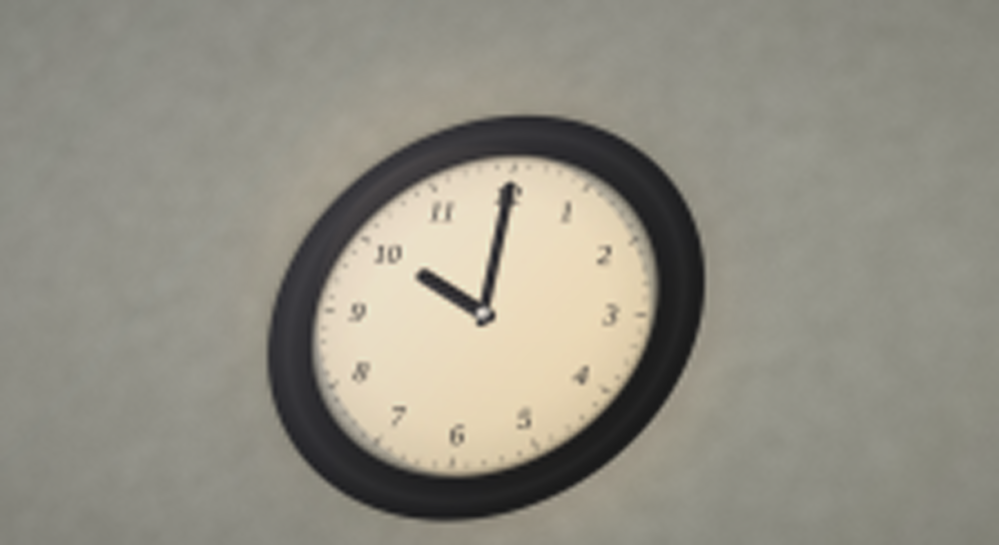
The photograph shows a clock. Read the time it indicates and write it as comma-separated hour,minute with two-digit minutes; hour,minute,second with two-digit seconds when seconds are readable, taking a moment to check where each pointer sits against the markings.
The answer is 10,00
